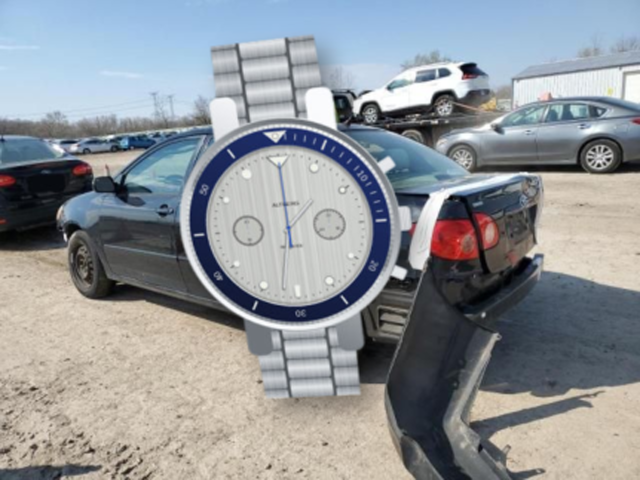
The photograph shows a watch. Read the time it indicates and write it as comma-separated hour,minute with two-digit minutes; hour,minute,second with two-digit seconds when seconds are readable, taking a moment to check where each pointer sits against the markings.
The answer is 1,32
